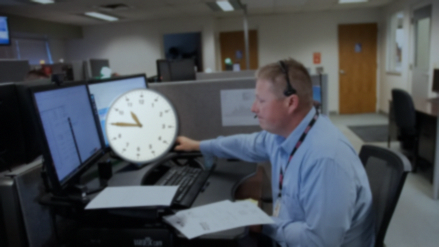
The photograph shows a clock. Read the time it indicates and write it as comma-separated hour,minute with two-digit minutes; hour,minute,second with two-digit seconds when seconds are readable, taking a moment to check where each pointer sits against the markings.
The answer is 10,45
